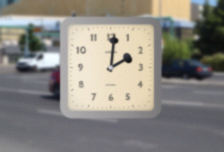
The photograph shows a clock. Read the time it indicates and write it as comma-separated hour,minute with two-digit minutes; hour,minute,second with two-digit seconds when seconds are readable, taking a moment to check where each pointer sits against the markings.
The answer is 2,01
